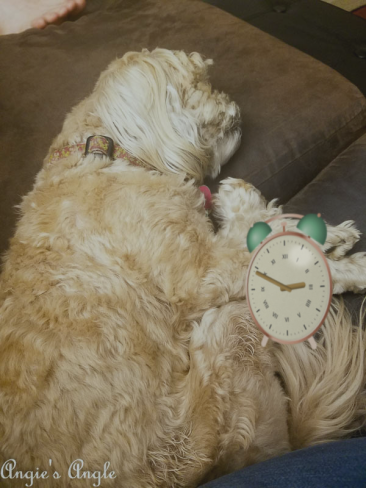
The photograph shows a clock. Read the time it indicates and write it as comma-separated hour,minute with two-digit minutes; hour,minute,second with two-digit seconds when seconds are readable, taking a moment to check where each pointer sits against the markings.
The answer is 2,49
